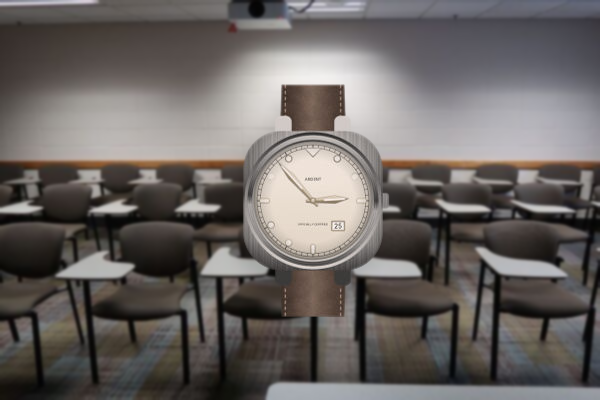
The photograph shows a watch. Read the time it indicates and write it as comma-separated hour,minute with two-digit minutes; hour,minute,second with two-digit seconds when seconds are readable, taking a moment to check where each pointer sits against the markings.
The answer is 2,53
